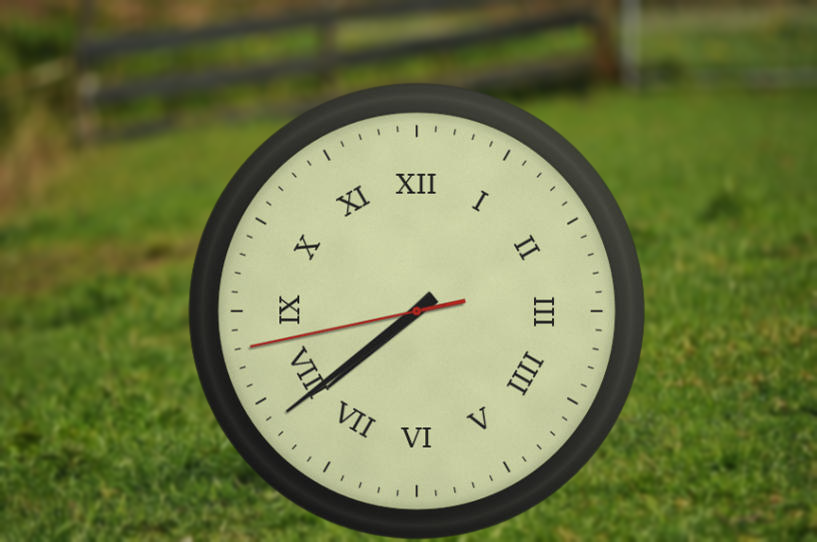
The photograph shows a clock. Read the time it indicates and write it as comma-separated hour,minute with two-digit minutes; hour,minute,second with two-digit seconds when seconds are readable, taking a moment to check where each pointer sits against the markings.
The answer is 7,38,43
